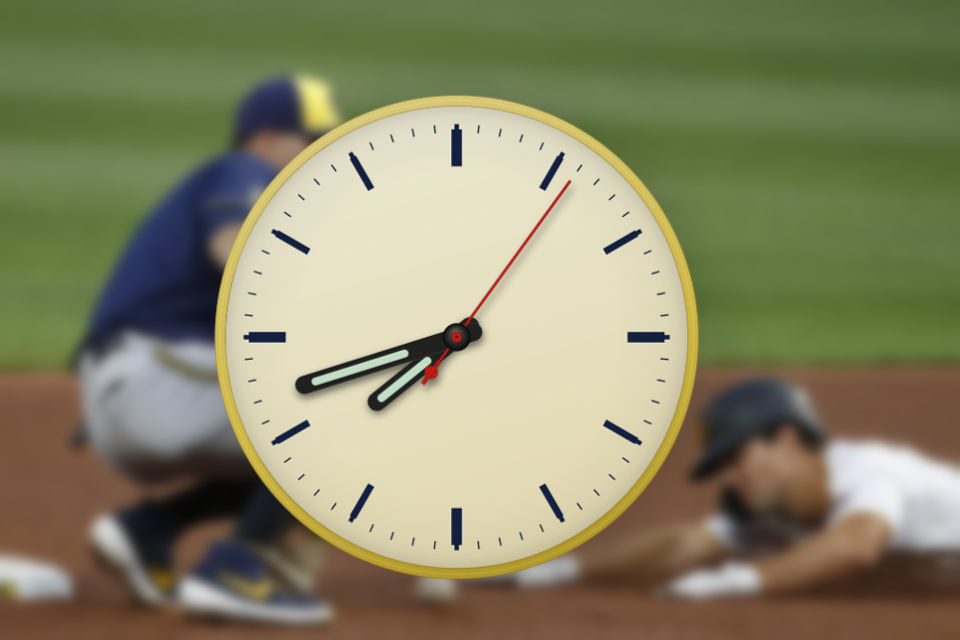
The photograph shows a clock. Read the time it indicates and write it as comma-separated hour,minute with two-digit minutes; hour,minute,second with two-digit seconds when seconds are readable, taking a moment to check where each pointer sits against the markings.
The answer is 7,42,06
